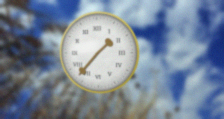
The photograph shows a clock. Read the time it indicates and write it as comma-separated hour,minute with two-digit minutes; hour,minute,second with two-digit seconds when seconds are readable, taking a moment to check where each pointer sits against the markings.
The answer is 1,37
